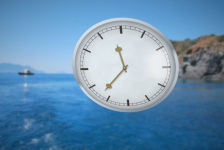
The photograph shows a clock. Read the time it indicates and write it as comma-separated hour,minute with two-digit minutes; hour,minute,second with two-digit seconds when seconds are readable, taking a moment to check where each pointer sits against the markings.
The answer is 11,37
